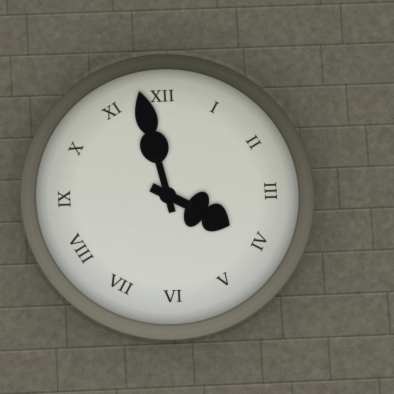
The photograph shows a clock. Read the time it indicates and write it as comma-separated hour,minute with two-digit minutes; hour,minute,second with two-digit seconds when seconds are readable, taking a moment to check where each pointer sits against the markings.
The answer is 3,58
